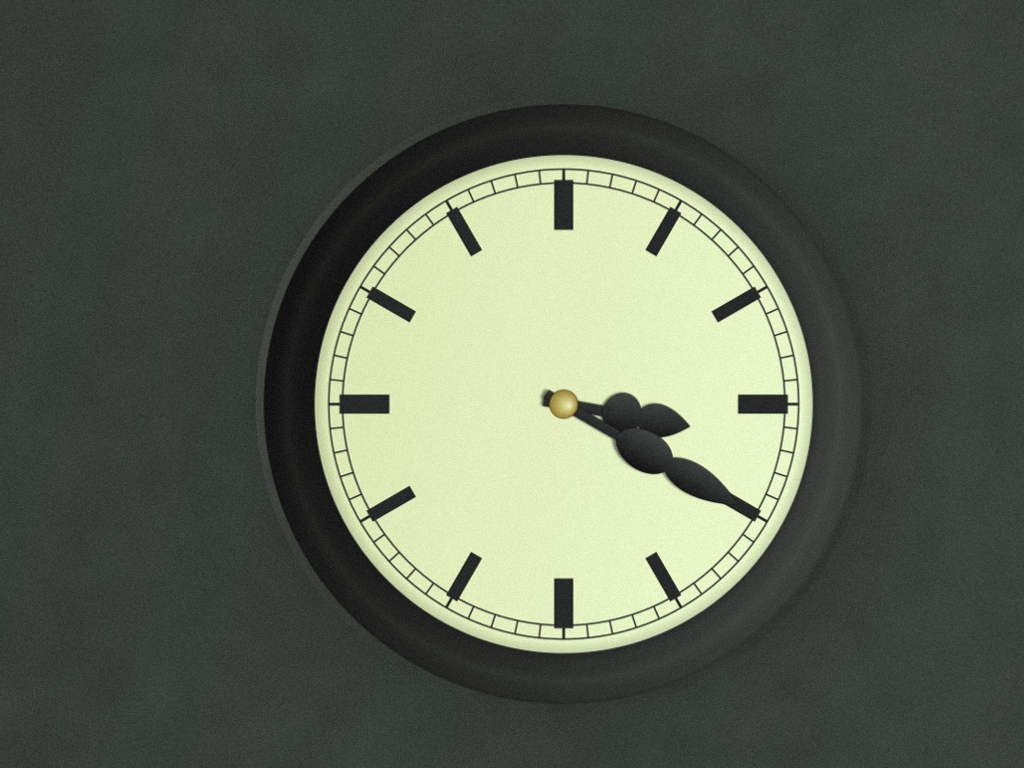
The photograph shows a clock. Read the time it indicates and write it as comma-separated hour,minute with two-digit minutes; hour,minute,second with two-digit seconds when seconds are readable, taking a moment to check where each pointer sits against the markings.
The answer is 3,20
